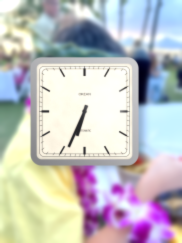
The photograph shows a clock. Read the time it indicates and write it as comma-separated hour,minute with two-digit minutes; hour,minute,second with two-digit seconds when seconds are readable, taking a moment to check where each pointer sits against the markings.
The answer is 6,34
